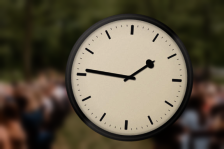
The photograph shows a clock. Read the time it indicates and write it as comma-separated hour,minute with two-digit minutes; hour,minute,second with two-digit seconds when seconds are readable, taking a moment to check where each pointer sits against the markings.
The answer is 1,46
